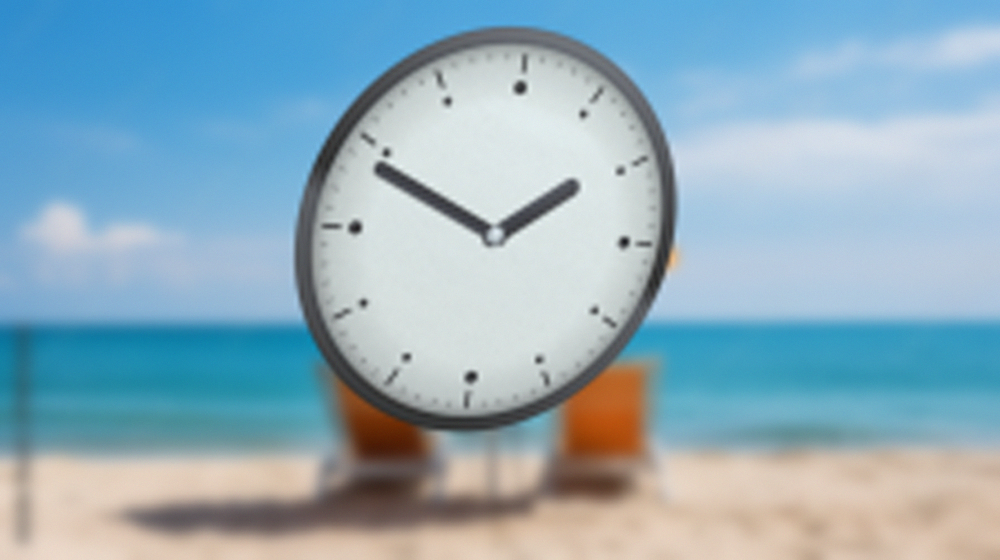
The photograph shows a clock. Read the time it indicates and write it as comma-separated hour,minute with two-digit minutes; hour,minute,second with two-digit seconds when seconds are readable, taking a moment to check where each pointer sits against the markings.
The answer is 1,49
